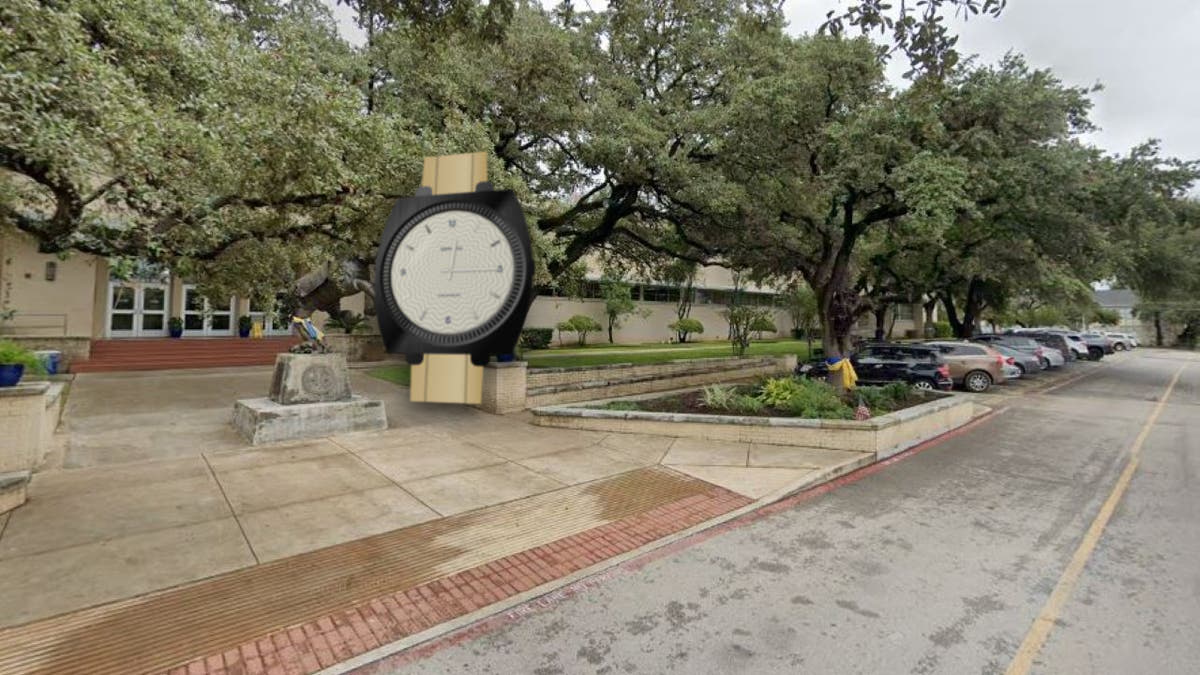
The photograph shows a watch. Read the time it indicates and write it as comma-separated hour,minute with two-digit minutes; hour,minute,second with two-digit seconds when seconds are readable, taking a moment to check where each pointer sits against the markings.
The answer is 12,15
